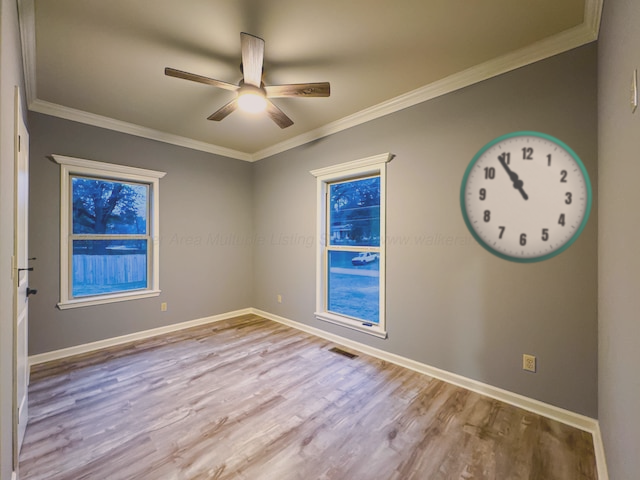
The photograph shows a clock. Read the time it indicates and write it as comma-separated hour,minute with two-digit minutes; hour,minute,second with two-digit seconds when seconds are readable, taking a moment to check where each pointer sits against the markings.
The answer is 10,54
